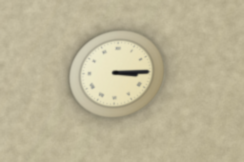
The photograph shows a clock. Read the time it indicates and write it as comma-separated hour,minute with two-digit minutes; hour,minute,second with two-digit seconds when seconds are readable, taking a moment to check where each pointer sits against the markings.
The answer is 3,15
